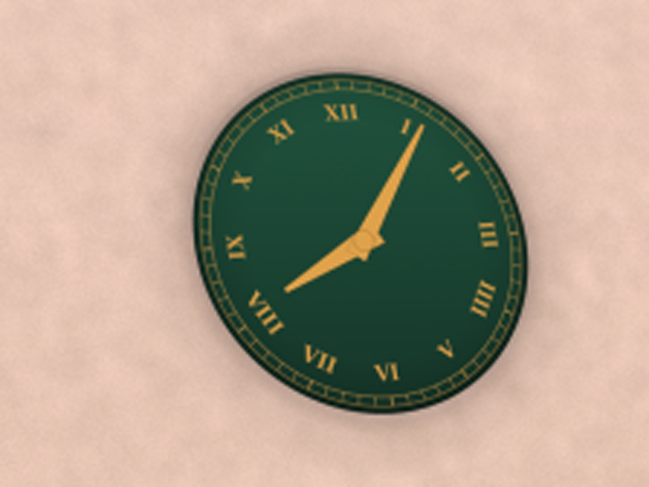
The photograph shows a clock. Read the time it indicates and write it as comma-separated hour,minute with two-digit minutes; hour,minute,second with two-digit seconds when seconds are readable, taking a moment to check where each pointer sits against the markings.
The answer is 8,06
